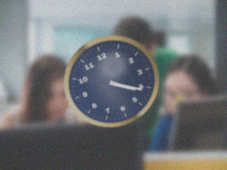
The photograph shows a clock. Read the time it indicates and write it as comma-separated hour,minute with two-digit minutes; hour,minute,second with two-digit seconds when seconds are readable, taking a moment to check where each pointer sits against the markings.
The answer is 4,21
